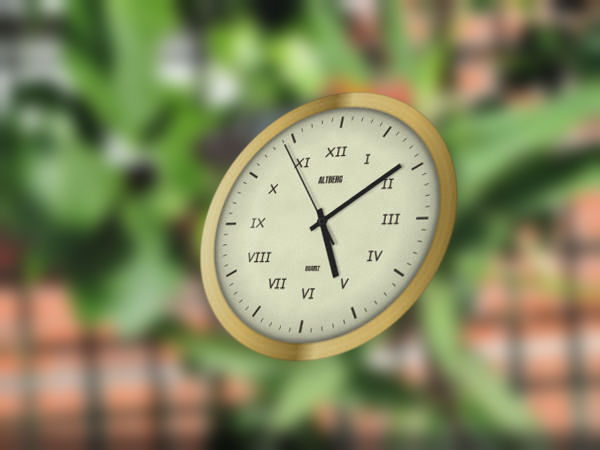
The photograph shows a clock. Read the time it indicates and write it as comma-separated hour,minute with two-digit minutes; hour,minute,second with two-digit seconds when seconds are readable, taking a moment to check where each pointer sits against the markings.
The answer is 5,08,54
